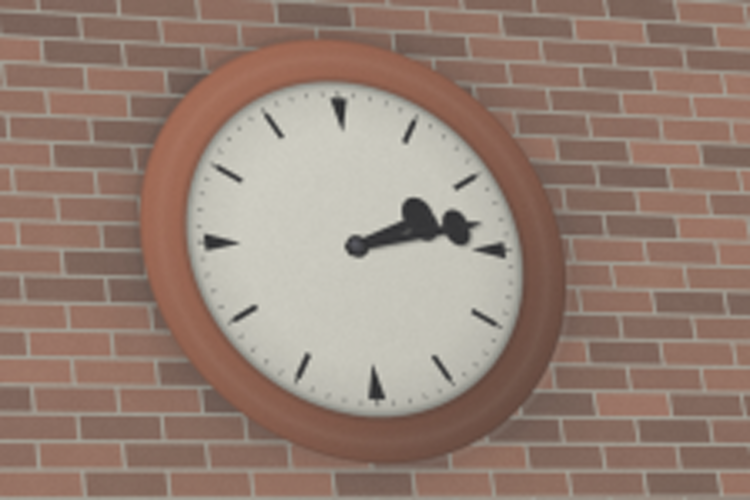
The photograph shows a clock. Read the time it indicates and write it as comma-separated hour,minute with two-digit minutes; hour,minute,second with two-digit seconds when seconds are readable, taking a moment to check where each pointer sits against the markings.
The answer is 2,13
